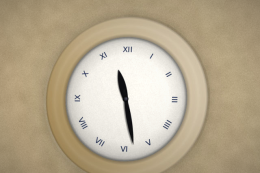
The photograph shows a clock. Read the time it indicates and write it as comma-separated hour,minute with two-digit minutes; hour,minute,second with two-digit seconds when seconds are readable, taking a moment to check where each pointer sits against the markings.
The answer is 11,28
